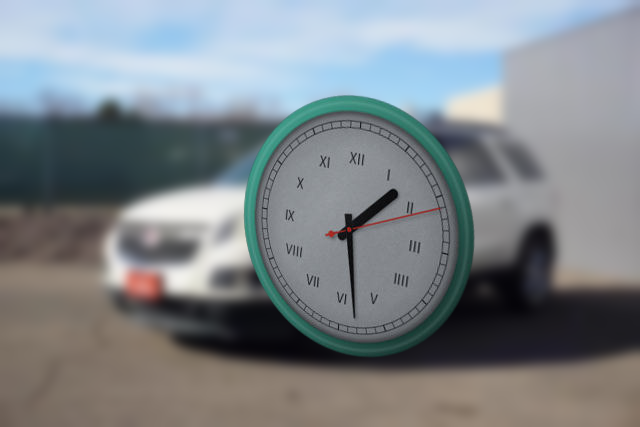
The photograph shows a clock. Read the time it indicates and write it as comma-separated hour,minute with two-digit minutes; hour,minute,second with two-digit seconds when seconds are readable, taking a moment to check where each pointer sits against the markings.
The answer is 1,28,11
